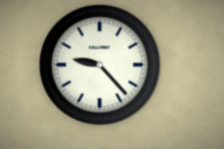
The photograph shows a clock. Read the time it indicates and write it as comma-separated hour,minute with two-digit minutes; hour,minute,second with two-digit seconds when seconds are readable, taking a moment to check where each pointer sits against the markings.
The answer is 9,23
